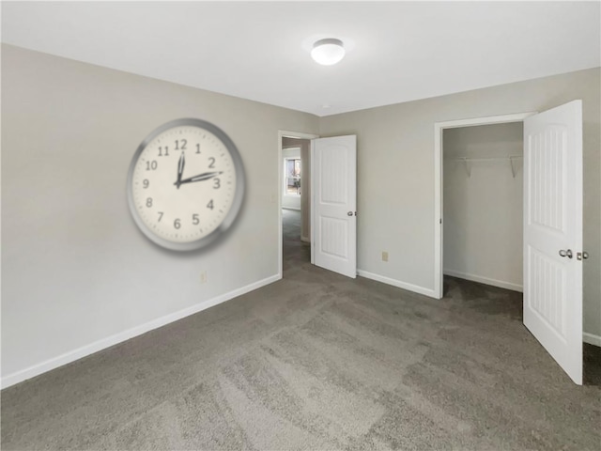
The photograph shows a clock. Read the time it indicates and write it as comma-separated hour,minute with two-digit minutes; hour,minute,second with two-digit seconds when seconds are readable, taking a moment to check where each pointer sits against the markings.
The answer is 12,13
